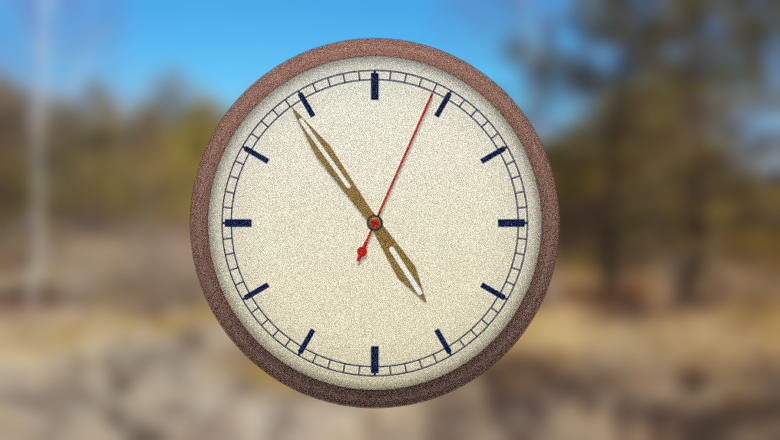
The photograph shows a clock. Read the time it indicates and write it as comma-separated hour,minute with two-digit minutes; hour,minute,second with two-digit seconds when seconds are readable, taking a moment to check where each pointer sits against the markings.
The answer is 4,54,04
